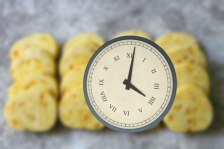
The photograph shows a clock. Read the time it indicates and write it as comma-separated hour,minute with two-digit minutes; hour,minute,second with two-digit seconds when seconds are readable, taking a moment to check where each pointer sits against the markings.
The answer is 4,01
